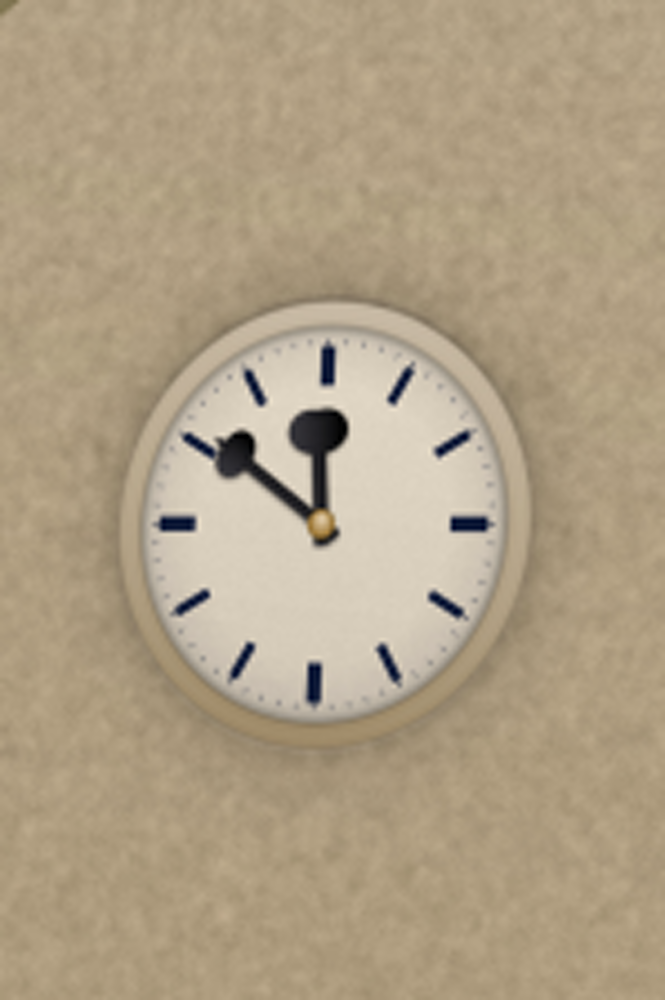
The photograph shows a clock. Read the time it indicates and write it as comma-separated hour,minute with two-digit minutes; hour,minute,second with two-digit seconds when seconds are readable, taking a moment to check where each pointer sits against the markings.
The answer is 11,51
